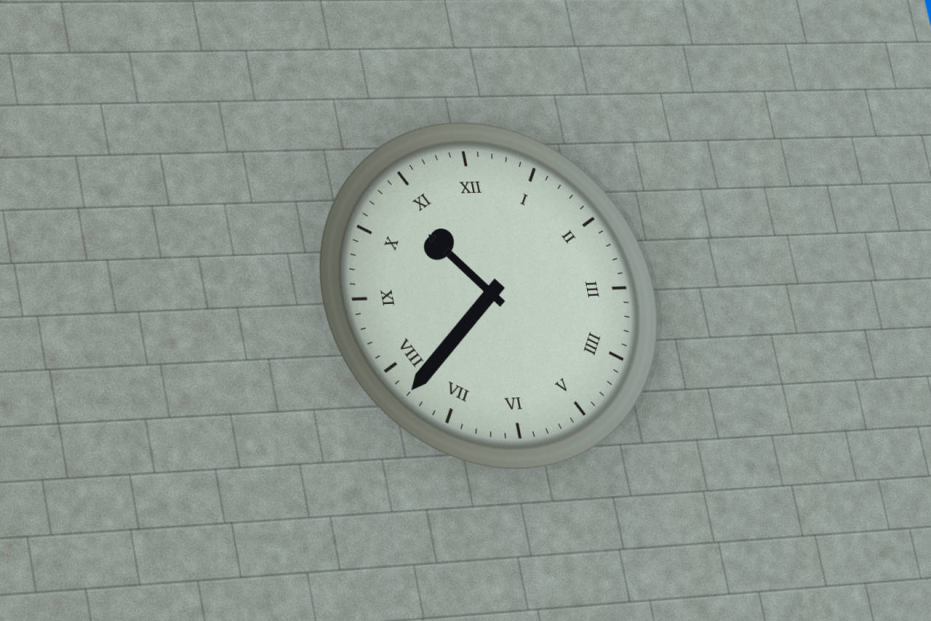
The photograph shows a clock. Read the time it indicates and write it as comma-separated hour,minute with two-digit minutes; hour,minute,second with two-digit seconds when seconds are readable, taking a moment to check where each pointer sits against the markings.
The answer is 10,38
